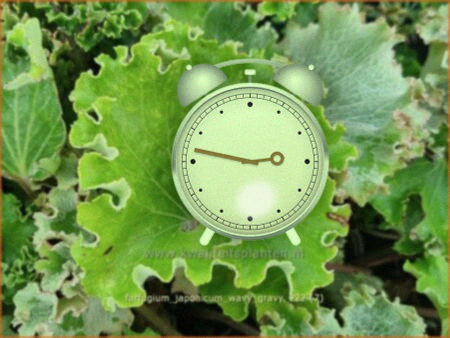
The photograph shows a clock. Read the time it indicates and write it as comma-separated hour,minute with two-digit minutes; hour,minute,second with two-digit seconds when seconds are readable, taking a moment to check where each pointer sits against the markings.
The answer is 2,47
